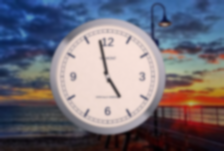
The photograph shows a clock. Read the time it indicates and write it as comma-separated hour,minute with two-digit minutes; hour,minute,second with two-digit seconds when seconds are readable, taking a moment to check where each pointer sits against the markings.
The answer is 4,58
